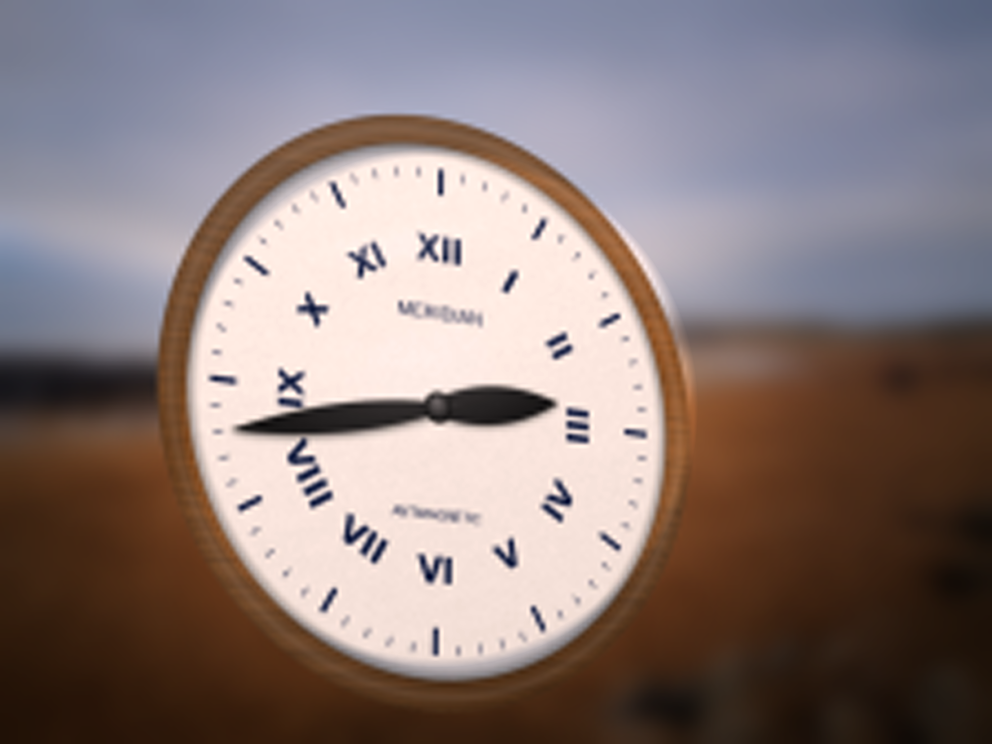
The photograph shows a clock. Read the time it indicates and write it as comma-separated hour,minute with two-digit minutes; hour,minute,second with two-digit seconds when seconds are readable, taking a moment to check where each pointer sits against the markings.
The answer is 2,43
